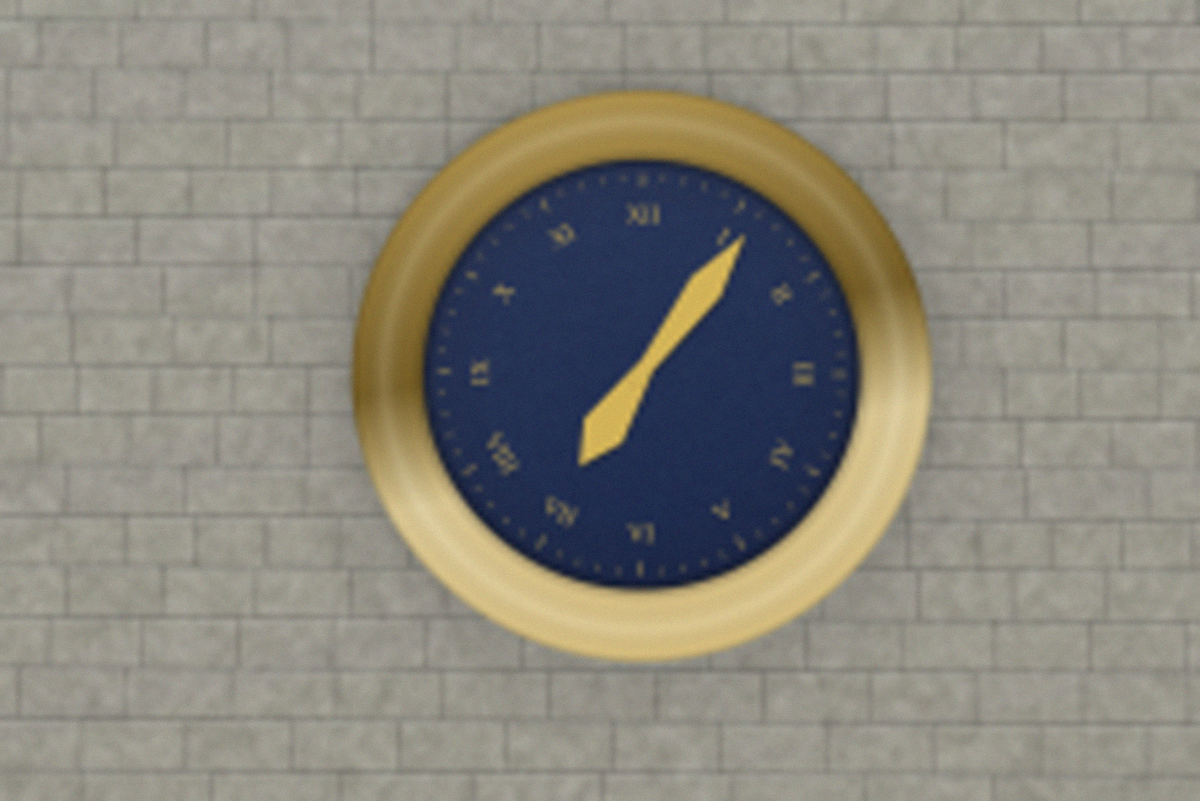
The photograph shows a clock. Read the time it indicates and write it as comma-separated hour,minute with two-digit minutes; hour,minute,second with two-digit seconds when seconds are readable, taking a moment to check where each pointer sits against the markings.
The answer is 7,06
